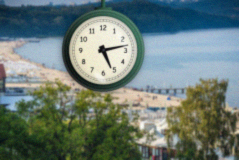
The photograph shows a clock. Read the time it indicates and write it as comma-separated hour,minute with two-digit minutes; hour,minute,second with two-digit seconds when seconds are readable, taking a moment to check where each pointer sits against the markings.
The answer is 5,13
